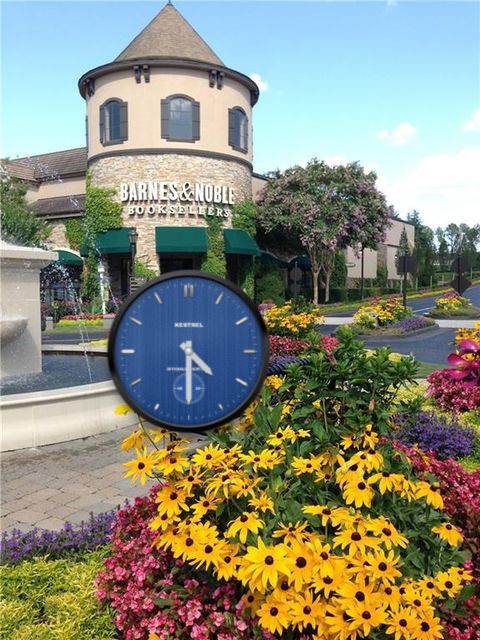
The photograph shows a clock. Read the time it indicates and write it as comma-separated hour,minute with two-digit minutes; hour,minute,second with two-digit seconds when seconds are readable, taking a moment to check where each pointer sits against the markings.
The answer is 4,30
